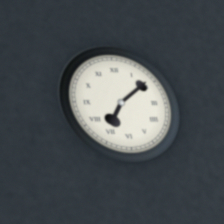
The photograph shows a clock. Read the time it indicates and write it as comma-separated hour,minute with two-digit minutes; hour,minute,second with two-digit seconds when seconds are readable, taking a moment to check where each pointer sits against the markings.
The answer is 7,09
